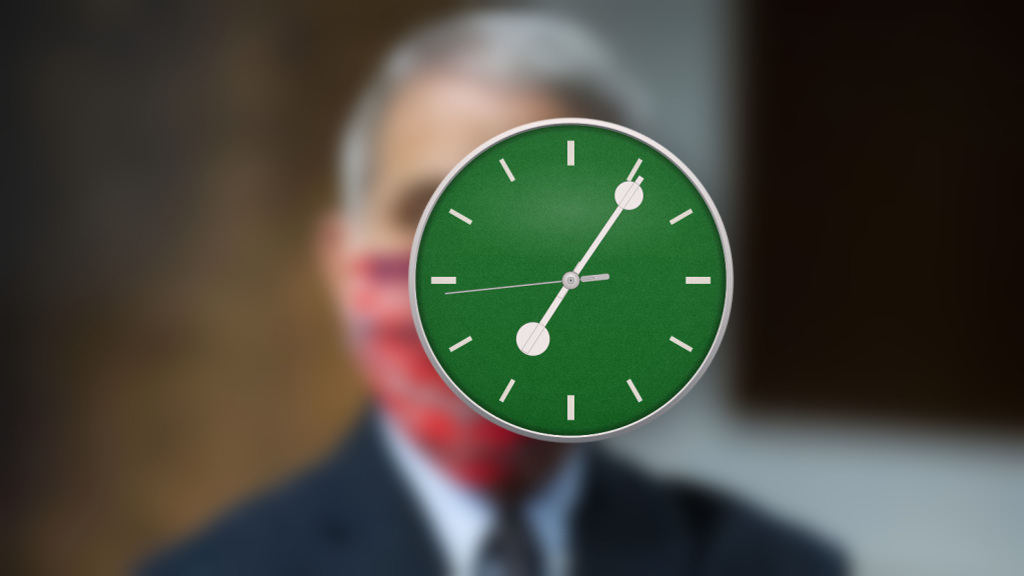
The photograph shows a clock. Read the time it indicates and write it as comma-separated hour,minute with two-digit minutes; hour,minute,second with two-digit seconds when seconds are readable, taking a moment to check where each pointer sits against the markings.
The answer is 7,05,44
